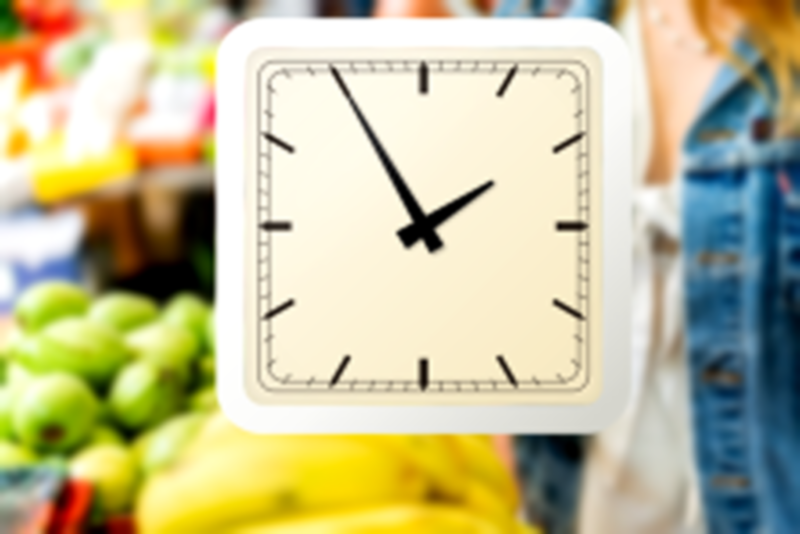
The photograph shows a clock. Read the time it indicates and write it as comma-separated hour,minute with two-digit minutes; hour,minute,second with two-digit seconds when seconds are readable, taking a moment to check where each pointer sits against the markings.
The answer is 1,55
